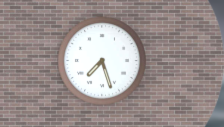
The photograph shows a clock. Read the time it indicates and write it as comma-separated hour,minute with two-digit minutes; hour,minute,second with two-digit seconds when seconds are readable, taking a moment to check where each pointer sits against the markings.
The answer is 7,27
